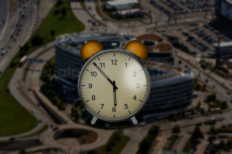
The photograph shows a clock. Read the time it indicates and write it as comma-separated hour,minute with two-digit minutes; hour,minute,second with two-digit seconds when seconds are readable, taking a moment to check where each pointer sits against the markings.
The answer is 5,53
